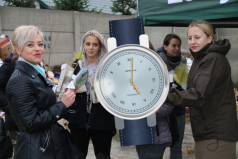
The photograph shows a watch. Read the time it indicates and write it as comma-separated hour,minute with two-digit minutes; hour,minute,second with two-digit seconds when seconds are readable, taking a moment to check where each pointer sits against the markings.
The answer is 5,01
